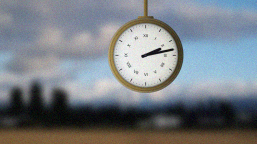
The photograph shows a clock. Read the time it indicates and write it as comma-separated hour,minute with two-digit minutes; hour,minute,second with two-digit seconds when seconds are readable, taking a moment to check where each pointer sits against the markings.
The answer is 2,13
